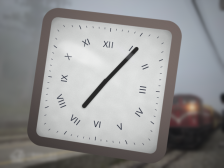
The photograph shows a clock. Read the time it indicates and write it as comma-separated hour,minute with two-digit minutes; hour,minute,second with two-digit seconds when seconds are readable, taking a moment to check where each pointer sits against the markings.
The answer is 7,06
